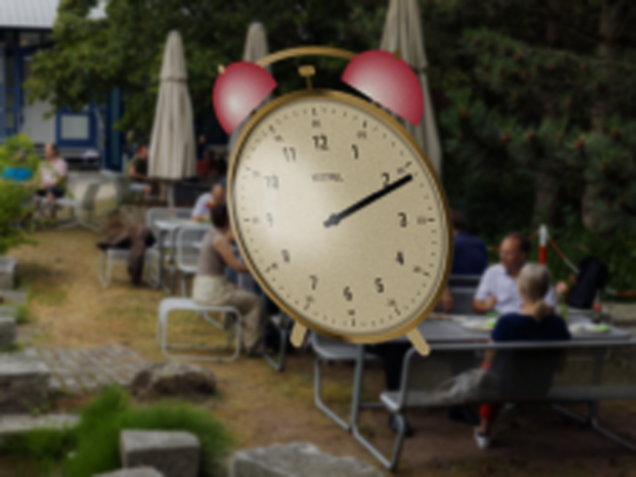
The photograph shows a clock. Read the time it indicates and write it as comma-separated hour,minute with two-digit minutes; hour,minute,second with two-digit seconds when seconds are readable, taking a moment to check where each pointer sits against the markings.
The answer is 2,11
